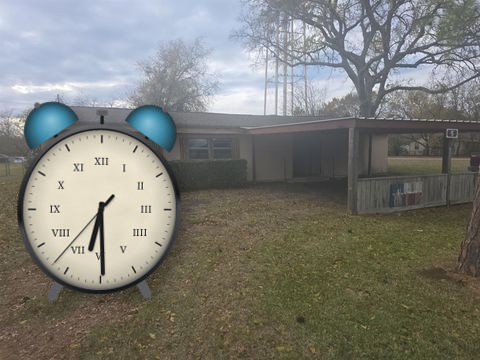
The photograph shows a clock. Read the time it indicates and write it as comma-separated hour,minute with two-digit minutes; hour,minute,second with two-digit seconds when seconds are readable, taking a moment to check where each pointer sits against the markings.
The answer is 6,29,37
